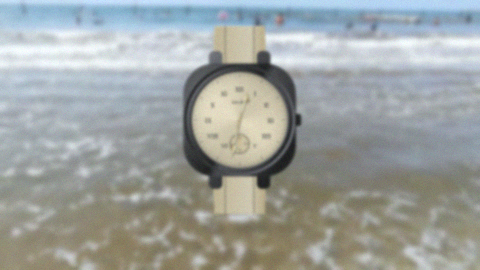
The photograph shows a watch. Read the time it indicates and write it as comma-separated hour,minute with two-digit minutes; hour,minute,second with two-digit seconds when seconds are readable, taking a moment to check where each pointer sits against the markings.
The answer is 12,32
